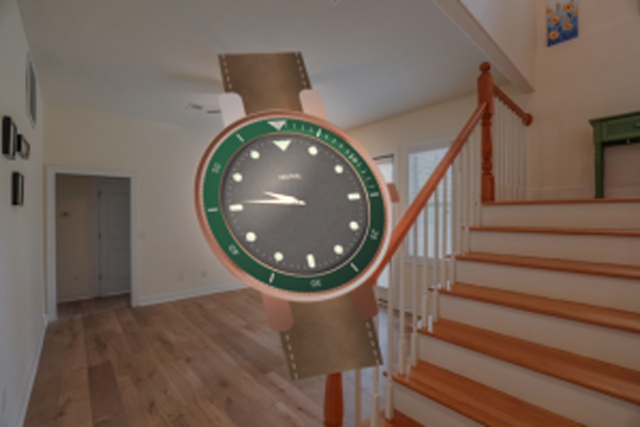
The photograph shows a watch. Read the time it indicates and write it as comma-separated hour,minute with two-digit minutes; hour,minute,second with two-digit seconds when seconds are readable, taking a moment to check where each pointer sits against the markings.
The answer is 9,46
